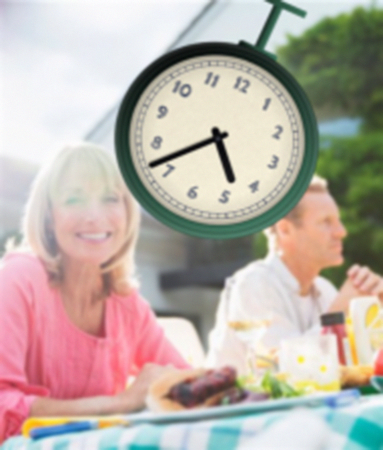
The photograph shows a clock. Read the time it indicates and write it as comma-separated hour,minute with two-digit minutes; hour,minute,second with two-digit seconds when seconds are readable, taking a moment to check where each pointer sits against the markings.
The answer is 4,37
